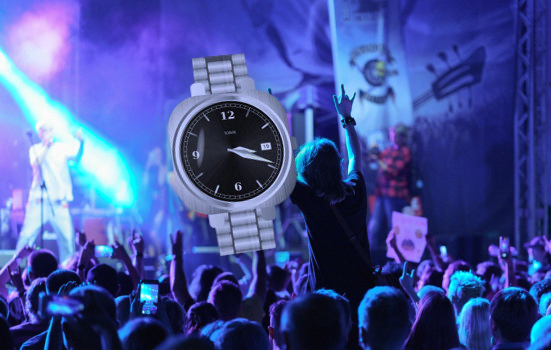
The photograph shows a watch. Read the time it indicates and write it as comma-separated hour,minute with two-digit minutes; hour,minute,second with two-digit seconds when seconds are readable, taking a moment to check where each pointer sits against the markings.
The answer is 3,19
